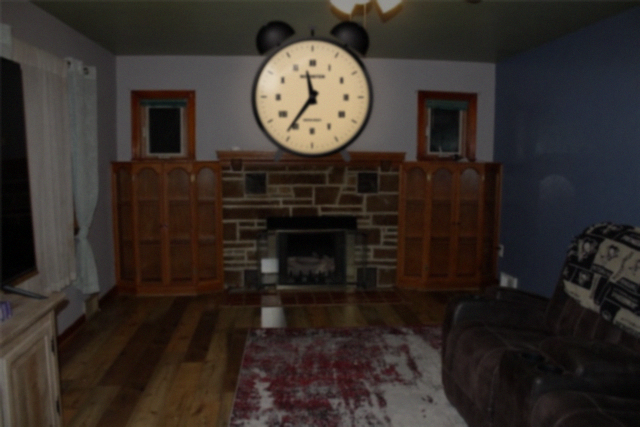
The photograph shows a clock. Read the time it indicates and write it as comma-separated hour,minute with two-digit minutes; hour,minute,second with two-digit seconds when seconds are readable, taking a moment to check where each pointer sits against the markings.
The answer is 11,36
